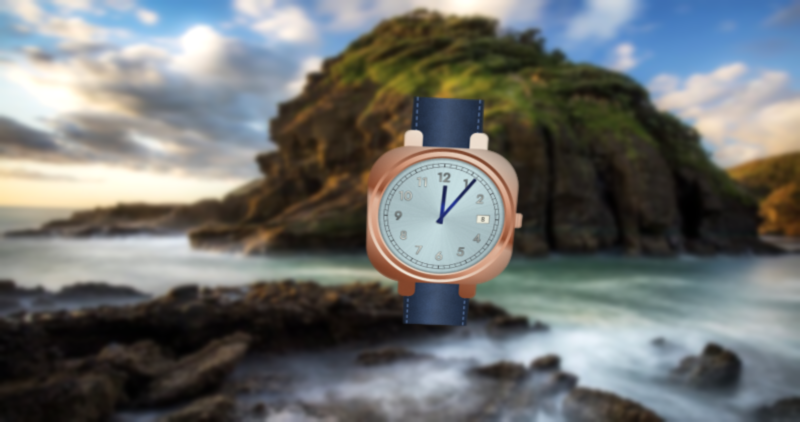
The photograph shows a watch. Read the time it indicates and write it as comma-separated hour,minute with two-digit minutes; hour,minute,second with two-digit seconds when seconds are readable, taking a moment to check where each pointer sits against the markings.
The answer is 12,06
